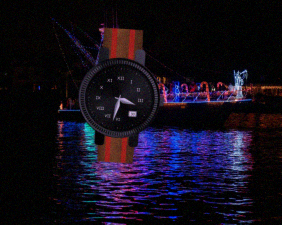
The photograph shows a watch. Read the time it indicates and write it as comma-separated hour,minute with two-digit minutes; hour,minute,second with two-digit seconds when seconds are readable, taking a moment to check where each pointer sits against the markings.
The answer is 3,32
